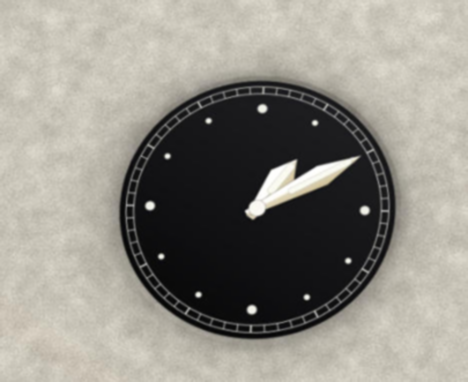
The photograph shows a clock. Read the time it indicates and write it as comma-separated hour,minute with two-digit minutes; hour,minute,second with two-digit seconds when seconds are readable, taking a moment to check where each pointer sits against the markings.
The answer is 1,10
